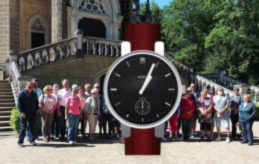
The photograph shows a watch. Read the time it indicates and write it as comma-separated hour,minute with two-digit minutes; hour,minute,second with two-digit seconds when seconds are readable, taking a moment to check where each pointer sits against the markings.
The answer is 1,04
